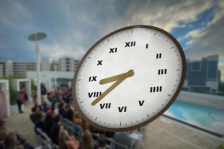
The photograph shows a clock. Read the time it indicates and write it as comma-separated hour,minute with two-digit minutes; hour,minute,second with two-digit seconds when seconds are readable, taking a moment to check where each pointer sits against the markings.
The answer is 8,38
